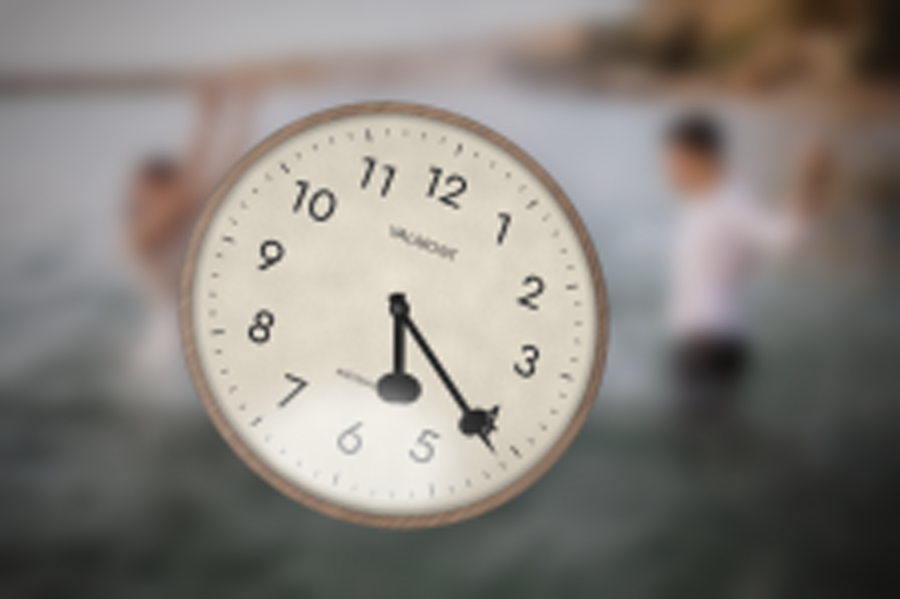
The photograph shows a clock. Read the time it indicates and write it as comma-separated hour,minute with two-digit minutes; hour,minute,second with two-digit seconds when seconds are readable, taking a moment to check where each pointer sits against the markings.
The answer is 5,21
